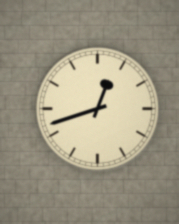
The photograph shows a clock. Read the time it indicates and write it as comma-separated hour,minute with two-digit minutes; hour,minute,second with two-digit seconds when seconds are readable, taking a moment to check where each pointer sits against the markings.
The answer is 12,42
